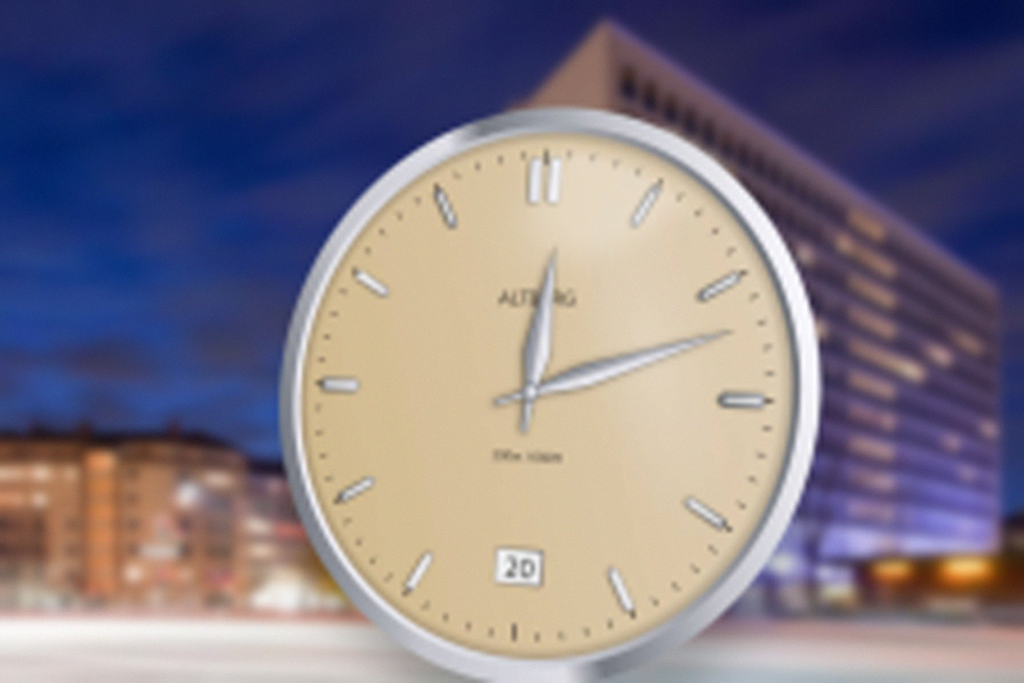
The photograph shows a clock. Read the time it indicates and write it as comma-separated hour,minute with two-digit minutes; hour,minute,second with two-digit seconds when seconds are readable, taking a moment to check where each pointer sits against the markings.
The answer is 12,12
